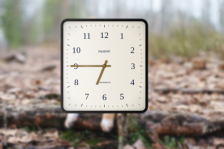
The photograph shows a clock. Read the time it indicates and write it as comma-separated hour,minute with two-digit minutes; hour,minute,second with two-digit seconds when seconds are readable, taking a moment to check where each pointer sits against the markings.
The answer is 6,45
